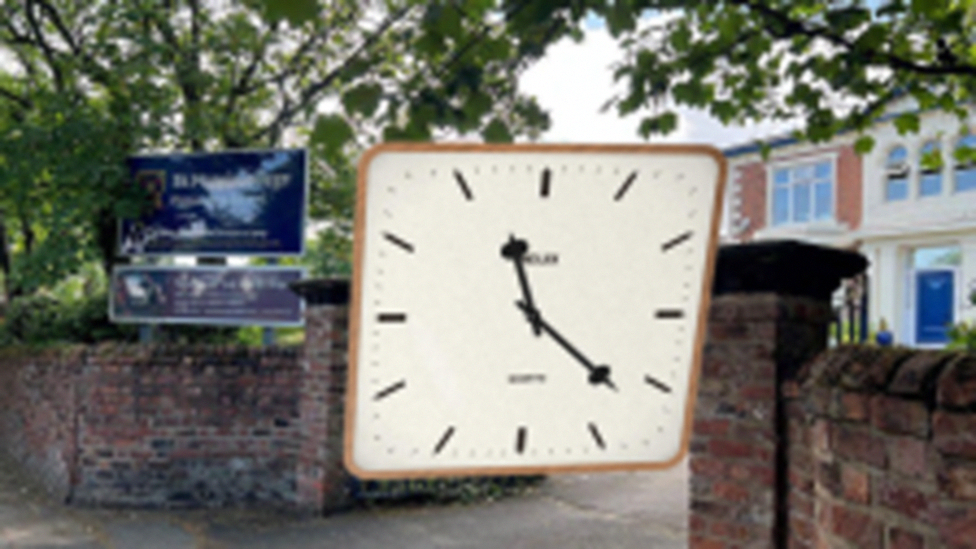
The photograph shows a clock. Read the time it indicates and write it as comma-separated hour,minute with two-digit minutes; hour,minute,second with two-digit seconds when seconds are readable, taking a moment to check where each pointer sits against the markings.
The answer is 11,22
